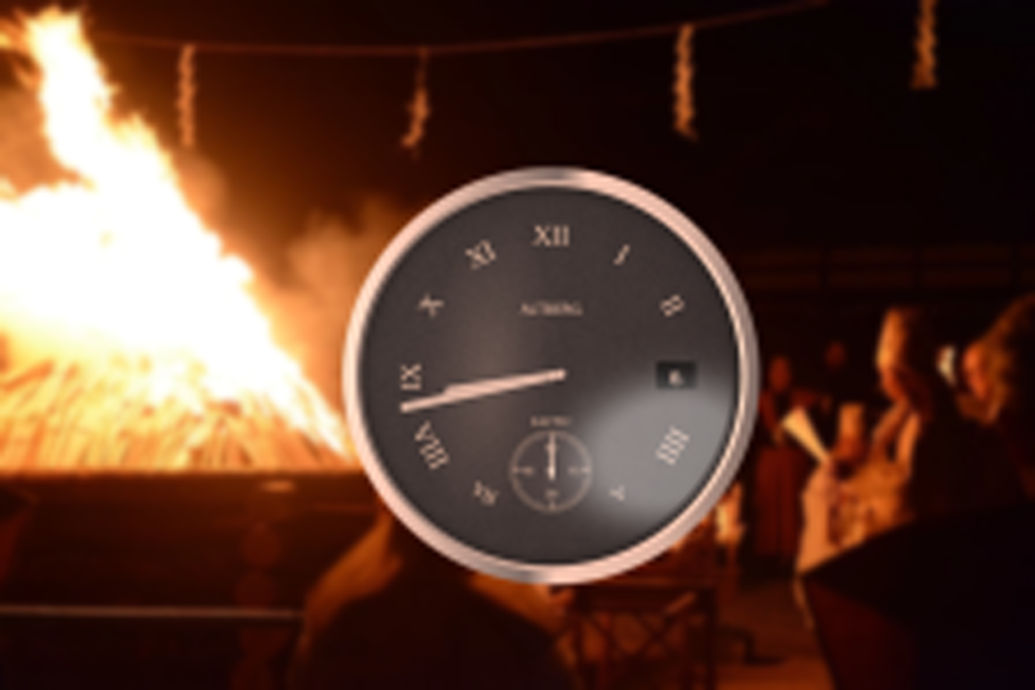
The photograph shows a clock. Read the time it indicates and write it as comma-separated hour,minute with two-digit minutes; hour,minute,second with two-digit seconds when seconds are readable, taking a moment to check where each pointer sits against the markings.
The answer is 8,43
